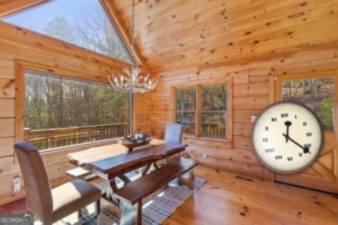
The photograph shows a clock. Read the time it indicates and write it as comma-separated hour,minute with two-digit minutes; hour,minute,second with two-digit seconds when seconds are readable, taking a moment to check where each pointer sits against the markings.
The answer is 12,22
